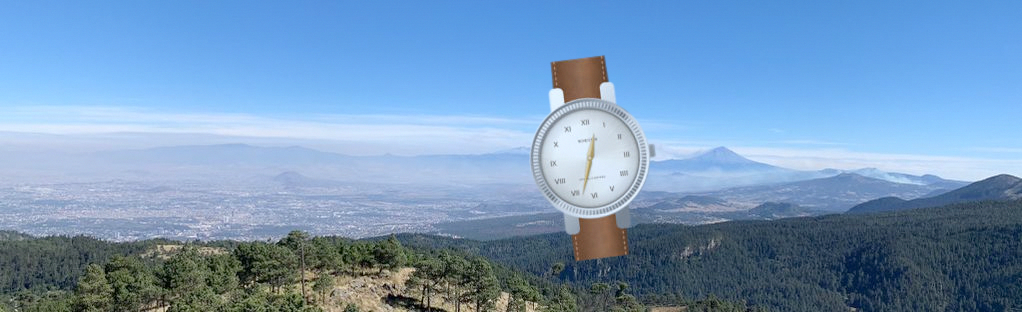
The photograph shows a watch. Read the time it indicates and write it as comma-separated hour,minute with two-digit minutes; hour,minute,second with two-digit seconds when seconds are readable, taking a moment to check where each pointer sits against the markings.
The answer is 12,33
